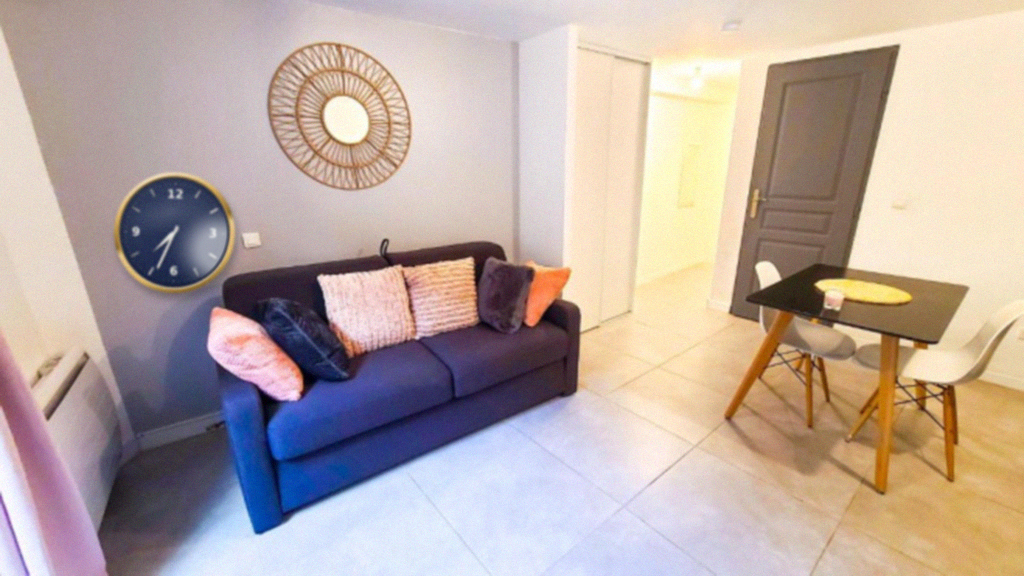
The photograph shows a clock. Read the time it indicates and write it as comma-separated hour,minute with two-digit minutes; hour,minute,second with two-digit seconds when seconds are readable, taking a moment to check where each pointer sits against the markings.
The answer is 7,34
